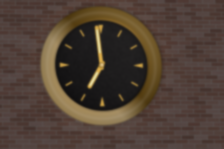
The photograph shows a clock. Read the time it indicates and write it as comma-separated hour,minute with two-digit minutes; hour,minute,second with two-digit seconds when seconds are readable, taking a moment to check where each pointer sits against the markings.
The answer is 6,59
